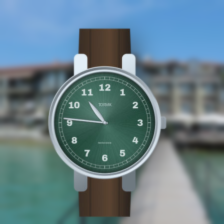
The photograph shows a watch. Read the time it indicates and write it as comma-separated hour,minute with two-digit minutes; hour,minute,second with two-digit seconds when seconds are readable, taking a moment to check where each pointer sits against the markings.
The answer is 10,46
